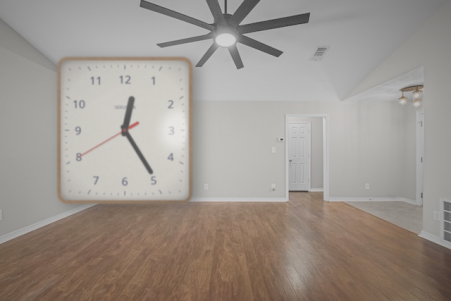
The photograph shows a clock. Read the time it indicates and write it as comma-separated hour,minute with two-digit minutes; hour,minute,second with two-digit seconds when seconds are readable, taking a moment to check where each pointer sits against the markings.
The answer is 12,24,40
